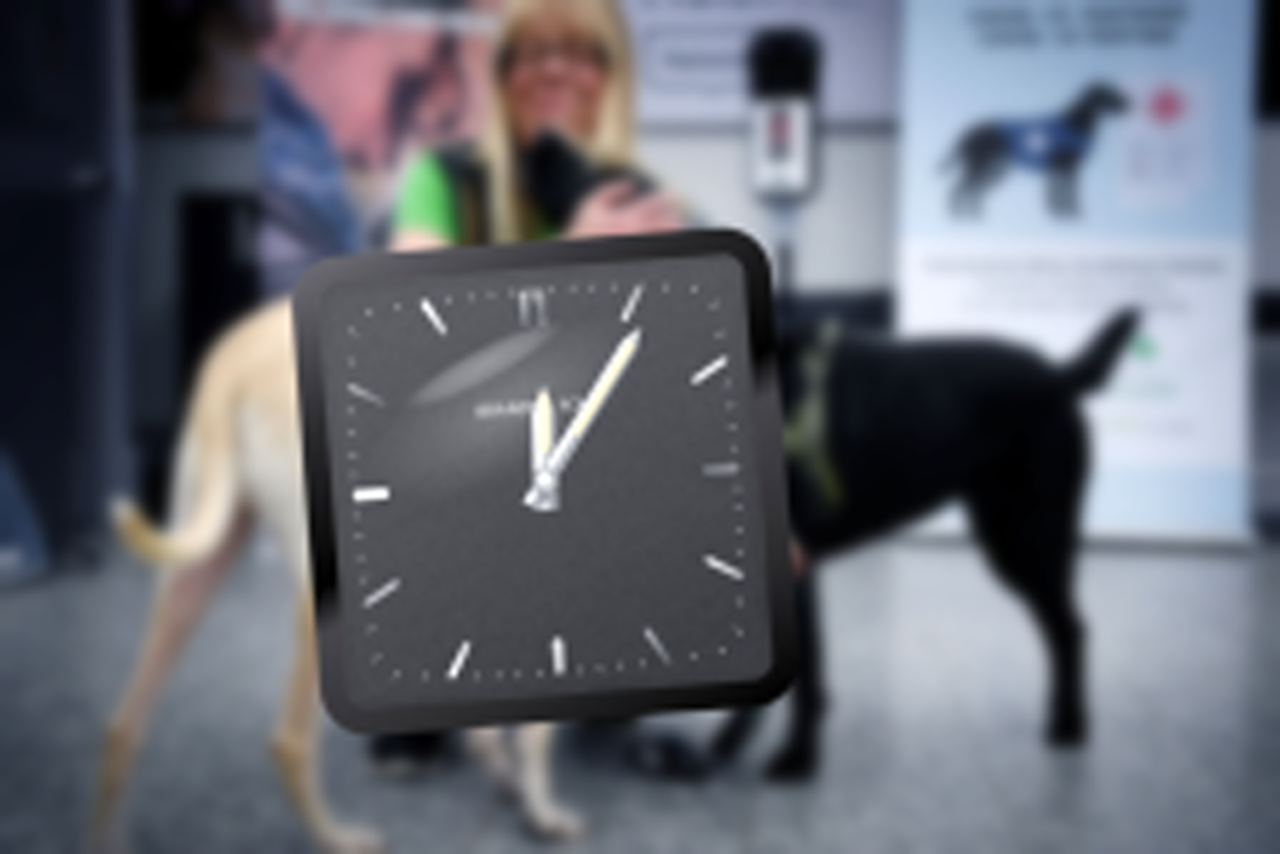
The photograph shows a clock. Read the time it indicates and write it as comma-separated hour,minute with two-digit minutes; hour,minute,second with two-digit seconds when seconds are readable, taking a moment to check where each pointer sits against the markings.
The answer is 12,06
